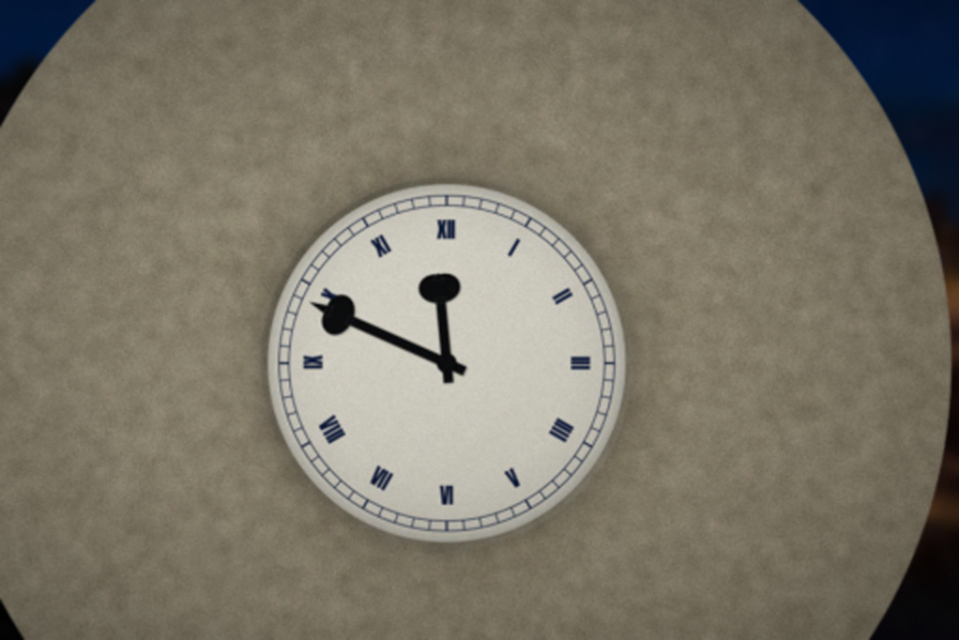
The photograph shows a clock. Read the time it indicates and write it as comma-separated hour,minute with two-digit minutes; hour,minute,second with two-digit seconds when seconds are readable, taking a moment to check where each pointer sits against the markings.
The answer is 11,49
